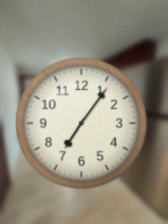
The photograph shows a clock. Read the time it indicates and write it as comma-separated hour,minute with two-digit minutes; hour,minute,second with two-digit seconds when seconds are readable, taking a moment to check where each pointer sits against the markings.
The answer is 7,06
